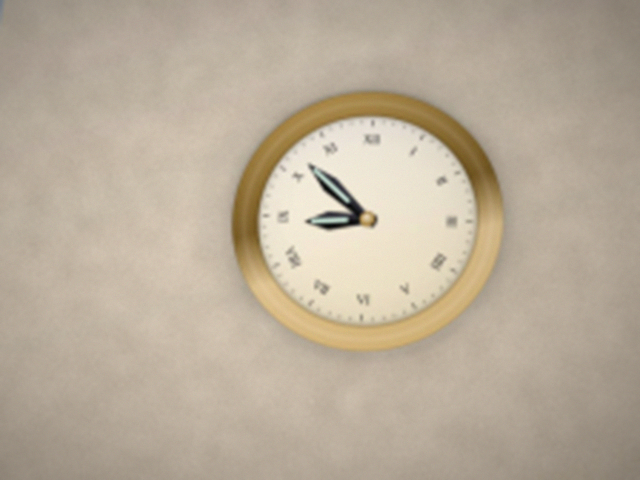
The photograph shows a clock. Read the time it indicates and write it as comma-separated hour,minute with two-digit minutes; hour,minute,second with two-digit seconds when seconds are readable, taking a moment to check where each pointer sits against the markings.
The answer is 8,52
